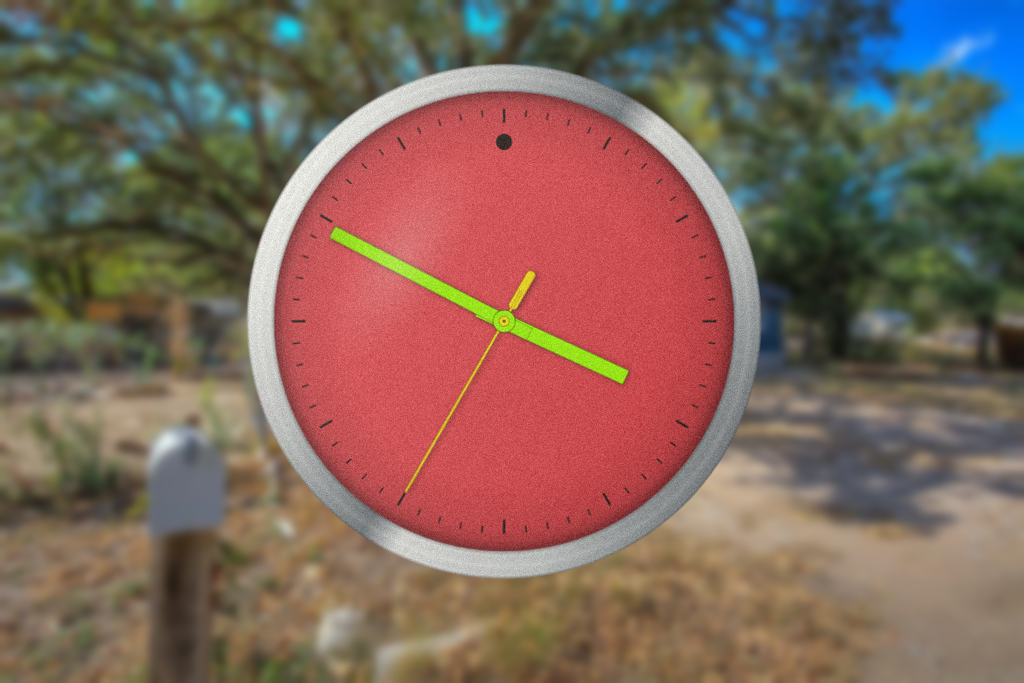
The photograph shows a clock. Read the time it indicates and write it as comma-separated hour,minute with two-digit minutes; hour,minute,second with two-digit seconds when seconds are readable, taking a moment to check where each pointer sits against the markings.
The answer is 3,49,35
